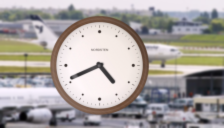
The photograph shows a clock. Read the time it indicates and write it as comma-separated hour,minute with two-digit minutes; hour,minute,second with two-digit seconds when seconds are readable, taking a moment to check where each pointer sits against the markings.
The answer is 4,41
